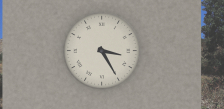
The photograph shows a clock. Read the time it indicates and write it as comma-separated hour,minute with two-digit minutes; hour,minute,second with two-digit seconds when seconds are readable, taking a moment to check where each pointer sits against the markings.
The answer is 3,25
